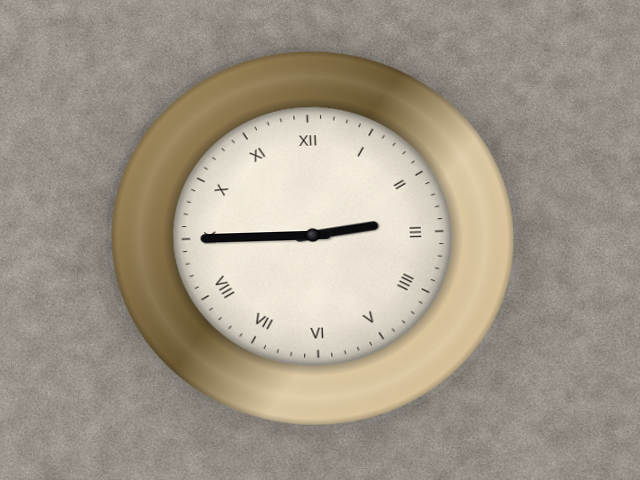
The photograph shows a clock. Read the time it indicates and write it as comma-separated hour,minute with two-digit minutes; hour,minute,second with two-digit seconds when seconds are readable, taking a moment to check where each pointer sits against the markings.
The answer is 2,45
